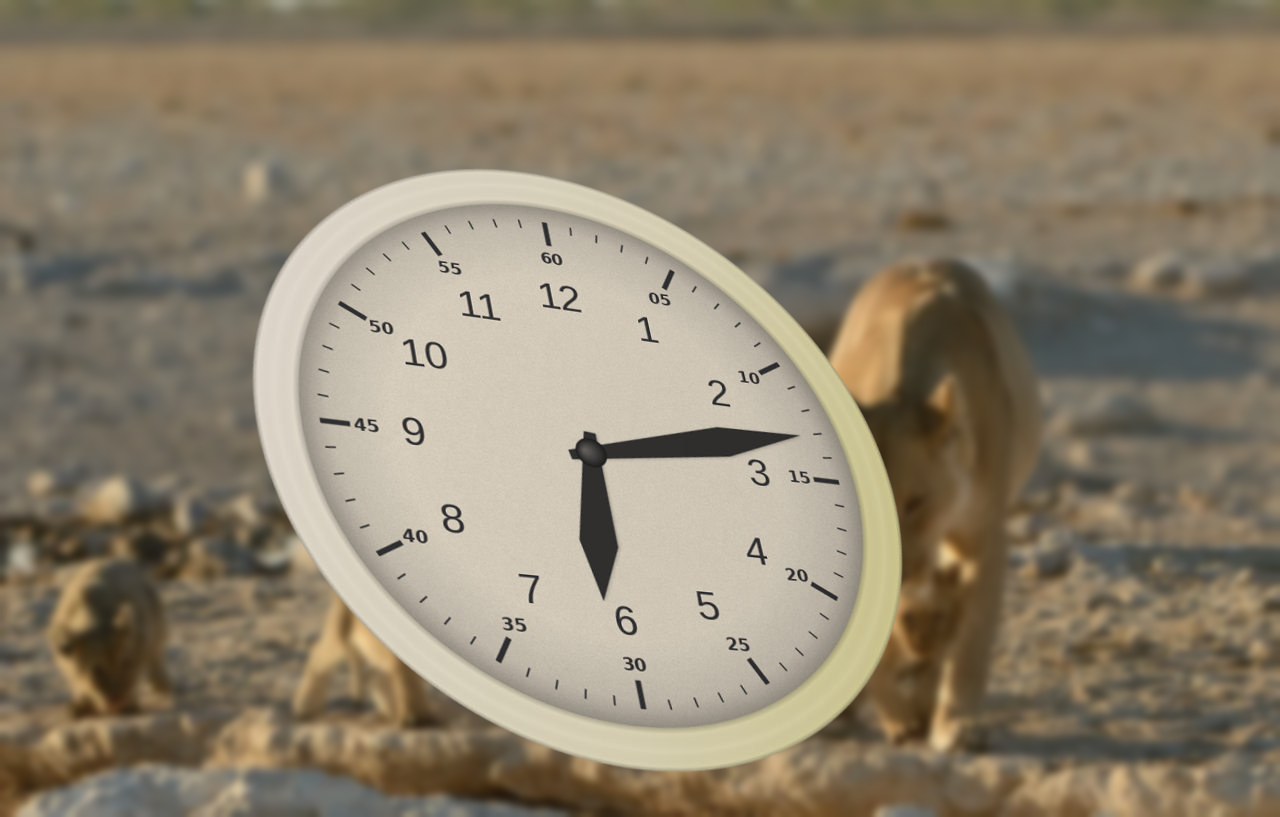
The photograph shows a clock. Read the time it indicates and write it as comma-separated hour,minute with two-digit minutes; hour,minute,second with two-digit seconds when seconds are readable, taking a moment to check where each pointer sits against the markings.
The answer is 6,13
